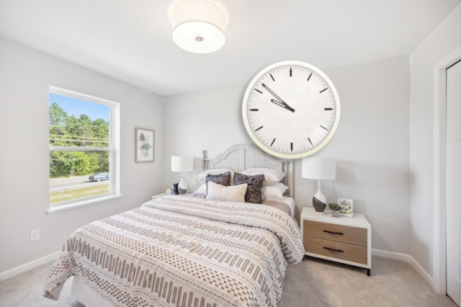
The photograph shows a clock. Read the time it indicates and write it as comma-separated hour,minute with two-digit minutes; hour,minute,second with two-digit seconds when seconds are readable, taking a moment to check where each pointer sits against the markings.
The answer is 9,52
